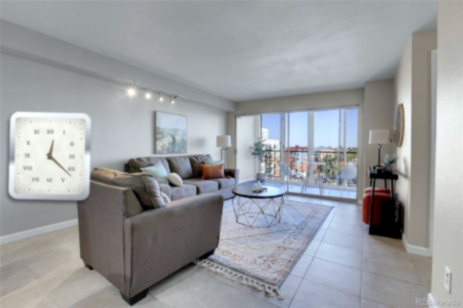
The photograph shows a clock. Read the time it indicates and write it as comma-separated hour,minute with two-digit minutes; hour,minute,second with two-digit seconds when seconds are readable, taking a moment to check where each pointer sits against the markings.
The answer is 12,22
